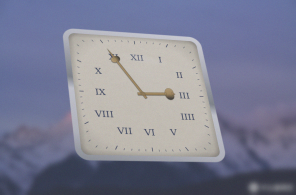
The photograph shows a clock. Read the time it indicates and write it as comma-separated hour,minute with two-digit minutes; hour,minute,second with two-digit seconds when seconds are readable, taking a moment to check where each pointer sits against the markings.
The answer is 2,55
